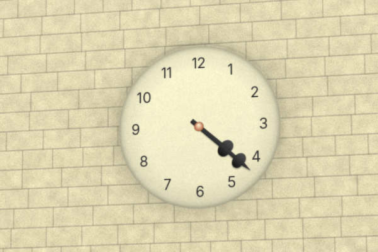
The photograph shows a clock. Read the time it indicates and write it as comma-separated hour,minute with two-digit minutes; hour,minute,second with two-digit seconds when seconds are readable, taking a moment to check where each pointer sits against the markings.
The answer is 4,22
